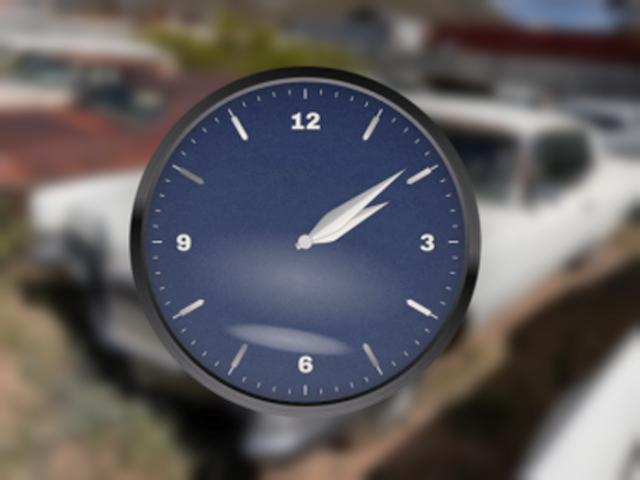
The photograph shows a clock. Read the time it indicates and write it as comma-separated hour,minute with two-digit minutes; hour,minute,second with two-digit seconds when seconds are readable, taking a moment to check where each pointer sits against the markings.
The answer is 2,09
